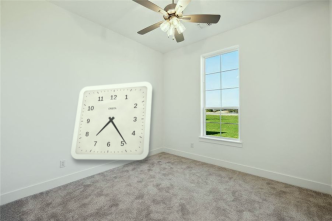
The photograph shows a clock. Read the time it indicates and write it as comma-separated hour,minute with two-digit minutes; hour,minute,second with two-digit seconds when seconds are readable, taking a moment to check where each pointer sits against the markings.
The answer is 7,24
